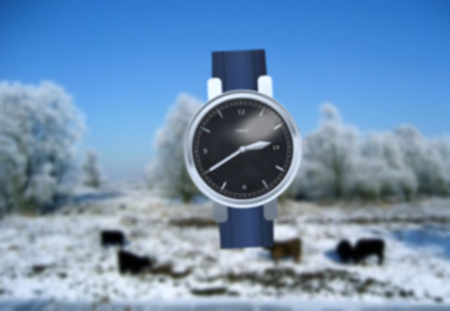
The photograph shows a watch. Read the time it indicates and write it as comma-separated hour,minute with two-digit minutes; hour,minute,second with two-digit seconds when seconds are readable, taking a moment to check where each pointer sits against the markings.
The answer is 2,40
